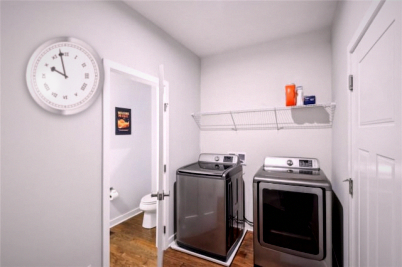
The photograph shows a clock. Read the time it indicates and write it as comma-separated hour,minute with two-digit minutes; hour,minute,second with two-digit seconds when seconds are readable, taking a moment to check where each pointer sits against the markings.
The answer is 9,58
